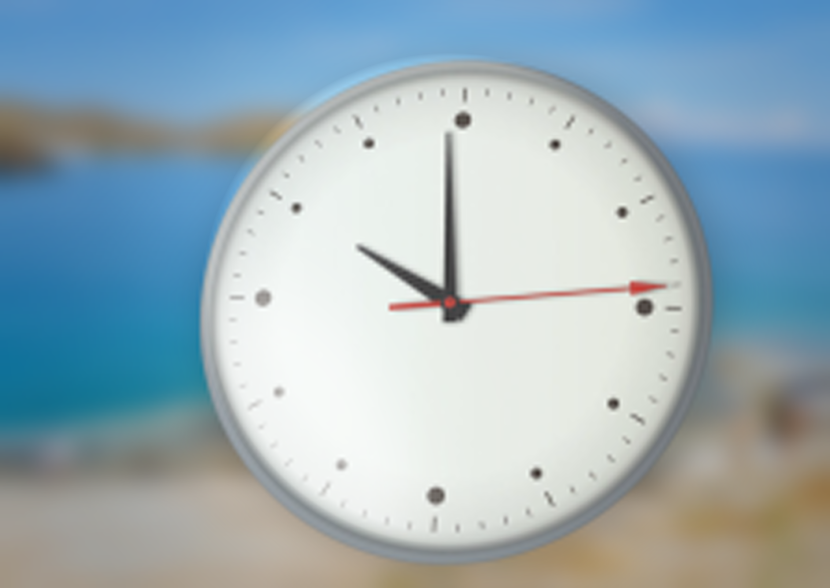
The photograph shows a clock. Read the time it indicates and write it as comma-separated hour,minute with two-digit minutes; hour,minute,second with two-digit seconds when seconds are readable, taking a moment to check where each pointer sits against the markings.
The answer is 9,59,14
